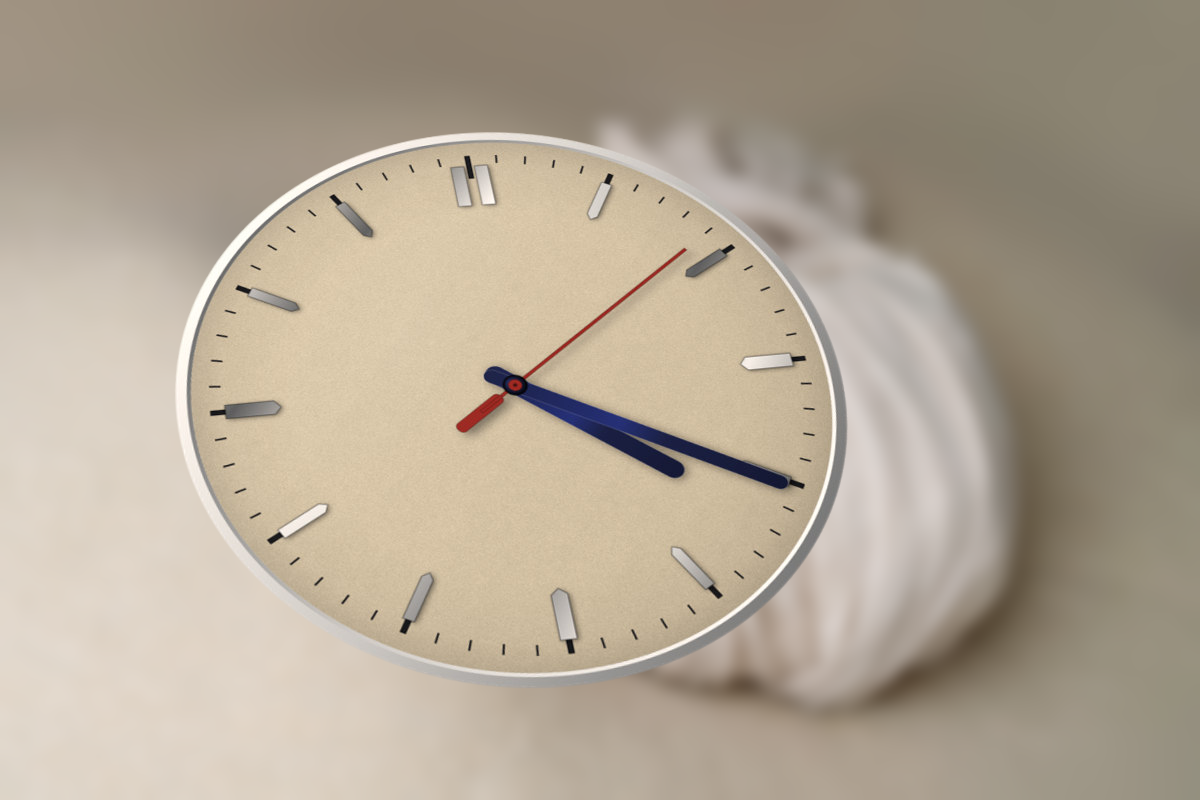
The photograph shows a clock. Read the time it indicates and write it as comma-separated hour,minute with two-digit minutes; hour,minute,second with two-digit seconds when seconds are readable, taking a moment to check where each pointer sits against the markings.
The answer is 4,20,09
